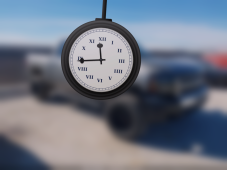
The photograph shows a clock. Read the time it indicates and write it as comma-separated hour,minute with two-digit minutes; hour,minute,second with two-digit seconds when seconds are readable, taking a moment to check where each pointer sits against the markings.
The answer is 11,44
